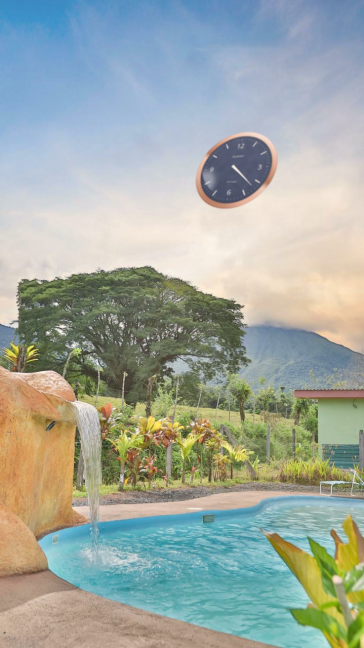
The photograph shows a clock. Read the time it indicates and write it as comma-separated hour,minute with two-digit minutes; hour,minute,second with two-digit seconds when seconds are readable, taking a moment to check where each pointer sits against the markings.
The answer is 4,22
